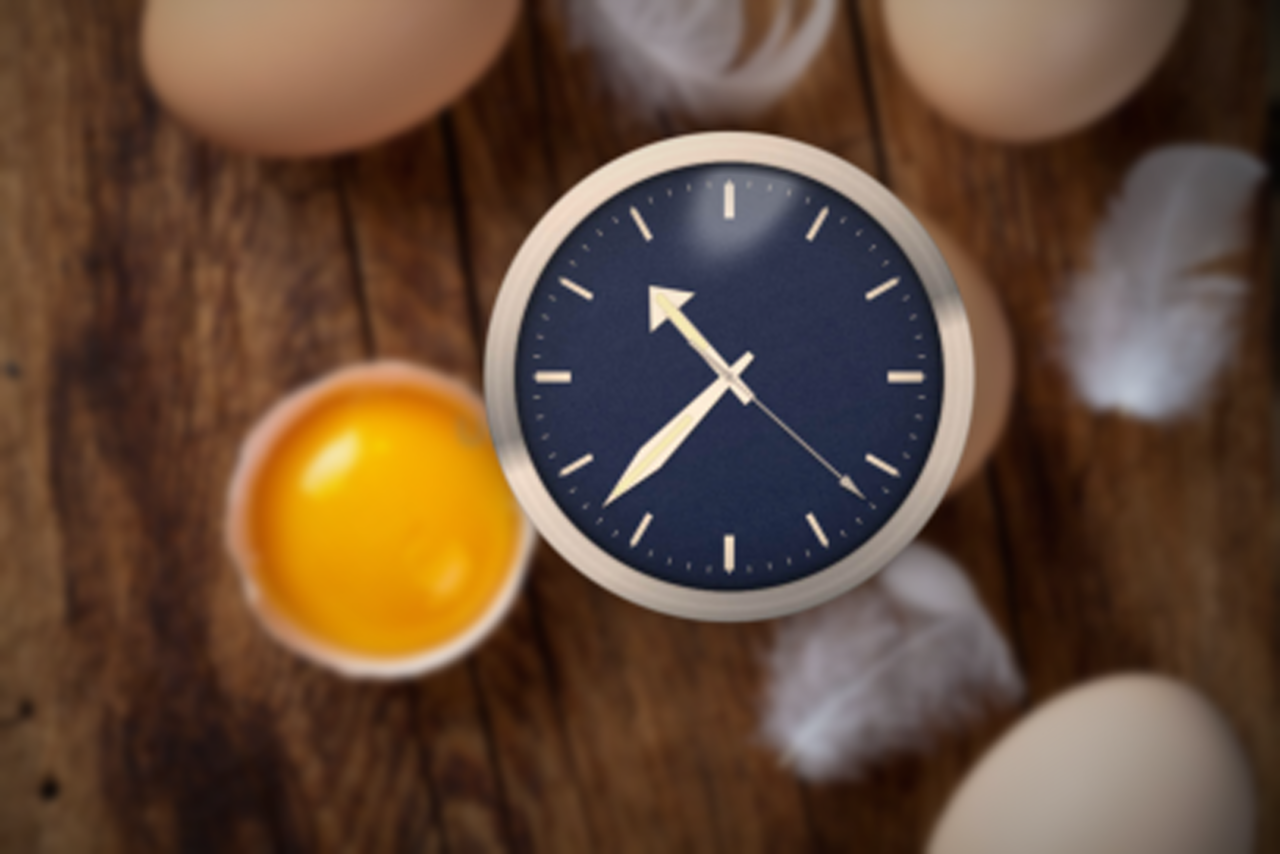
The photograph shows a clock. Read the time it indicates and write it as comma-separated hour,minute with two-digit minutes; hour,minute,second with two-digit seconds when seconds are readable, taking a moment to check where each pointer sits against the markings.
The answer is 10,37,22
